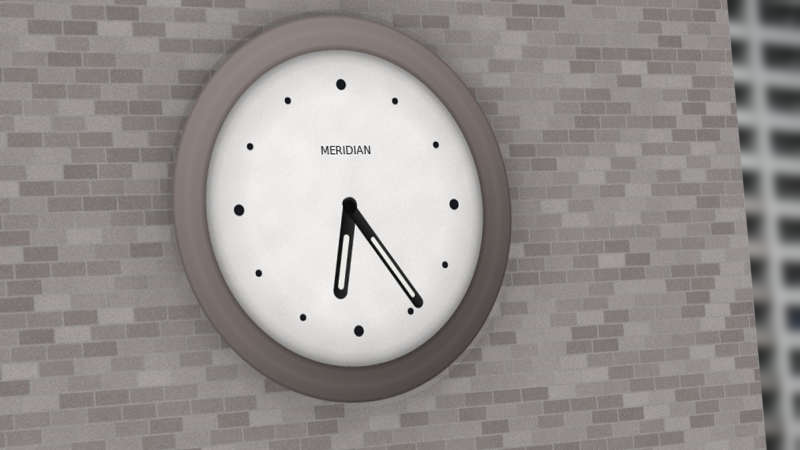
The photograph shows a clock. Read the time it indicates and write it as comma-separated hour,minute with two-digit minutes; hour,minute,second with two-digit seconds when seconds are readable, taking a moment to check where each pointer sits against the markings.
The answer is 6,24
